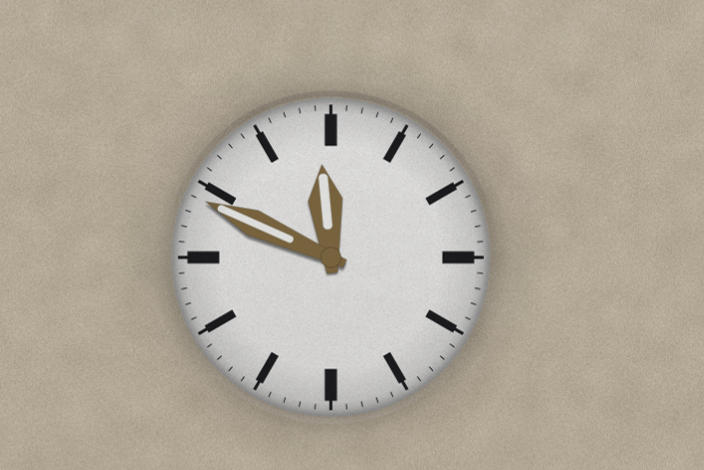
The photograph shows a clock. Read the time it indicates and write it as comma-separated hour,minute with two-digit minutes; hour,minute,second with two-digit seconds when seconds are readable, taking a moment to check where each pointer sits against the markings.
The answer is 11,49
